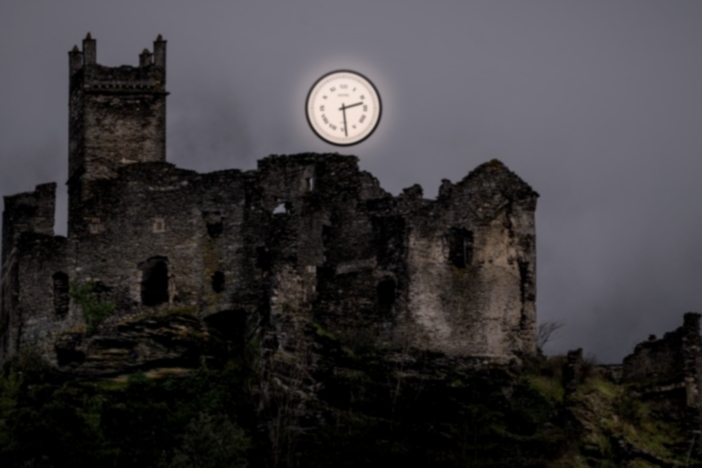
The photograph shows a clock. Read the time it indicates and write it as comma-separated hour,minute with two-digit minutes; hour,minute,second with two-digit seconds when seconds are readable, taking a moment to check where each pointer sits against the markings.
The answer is 2,29
